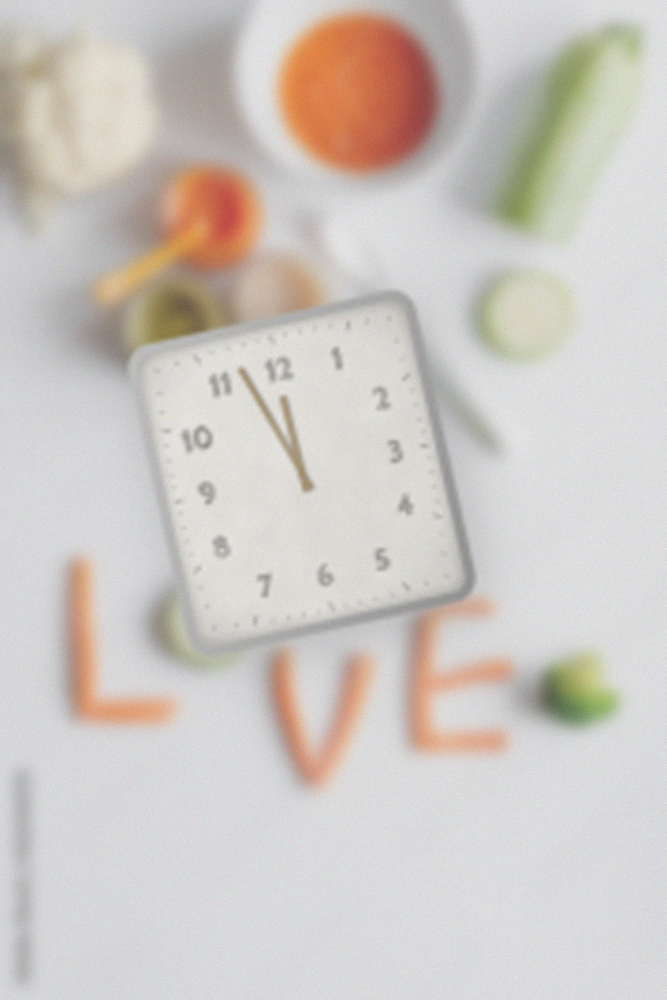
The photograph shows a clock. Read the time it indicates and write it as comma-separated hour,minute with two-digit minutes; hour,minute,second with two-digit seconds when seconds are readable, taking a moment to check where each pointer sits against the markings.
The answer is 11,57
